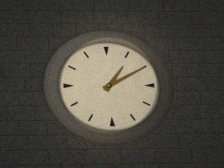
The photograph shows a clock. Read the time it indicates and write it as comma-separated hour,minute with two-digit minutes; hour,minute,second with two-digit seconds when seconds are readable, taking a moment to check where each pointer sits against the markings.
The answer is 1,10
